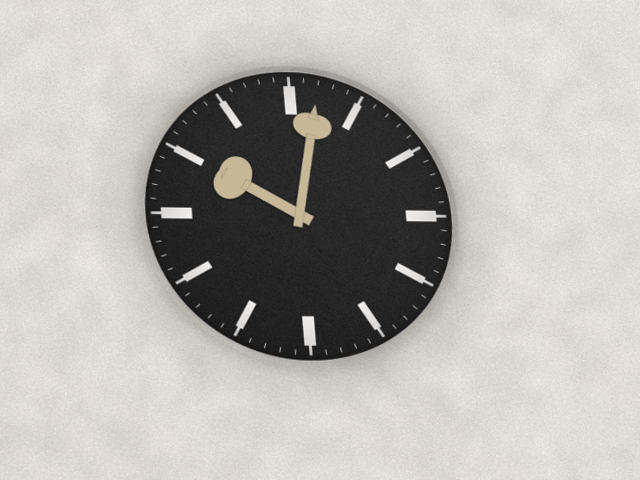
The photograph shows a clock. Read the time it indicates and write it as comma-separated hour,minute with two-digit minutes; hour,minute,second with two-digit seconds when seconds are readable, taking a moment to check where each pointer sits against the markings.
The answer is 10,02
